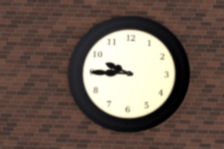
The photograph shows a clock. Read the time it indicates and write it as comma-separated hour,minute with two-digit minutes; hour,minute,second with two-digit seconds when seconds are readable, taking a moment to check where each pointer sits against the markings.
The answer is 9,45
